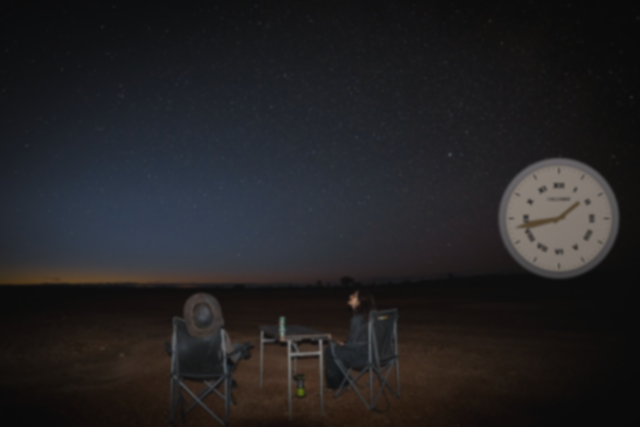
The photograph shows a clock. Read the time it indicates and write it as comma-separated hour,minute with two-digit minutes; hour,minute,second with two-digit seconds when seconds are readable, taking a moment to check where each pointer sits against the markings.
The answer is 1,43
